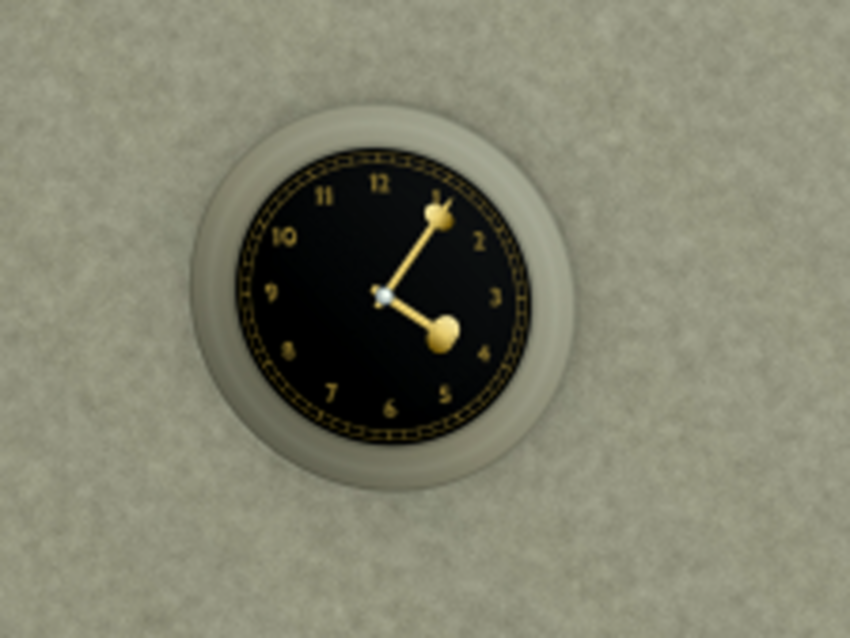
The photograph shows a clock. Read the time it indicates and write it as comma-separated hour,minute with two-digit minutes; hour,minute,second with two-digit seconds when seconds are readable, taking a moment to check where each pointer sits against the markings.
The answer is 4,06
